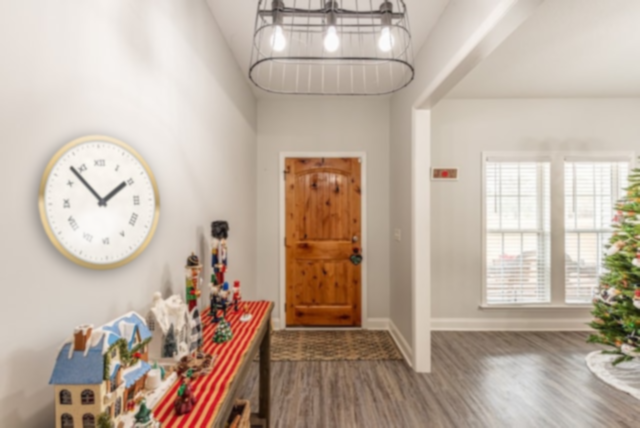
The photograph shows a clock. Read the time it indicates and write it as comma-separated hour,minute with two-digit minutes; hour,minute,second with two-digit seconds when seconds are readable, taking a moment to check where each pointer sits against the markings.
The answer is 1,53
